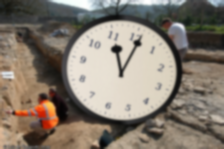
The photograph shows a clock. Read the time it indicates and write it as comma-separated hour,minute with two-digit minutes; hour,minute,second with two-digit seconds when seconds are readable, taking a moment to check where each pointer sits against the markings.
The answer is 11,01
